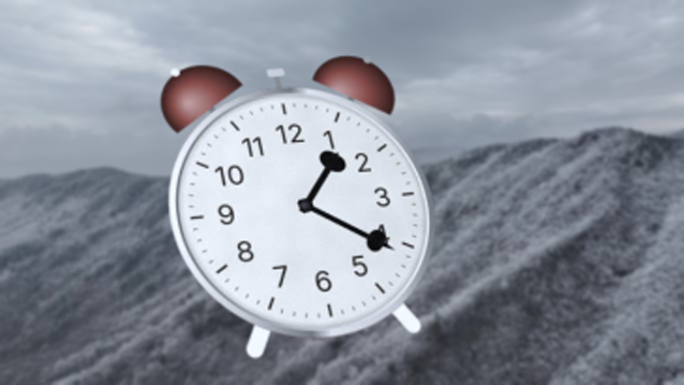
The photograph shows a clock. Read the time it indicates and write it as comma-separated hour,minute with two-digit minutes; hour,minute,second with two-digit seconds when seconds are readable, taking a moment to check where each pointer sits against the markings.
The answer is 1,21
